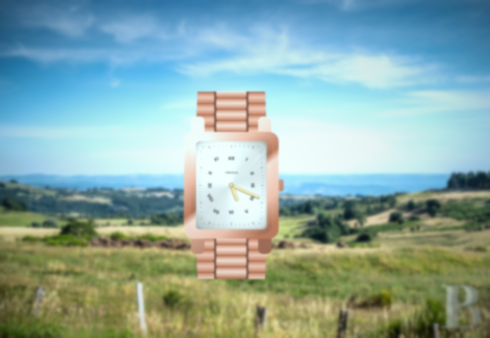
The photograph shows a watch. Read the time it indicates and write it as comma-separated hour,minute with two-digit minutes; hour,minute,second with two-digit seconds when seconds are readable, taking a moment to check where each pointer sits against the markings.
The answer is 5,19
